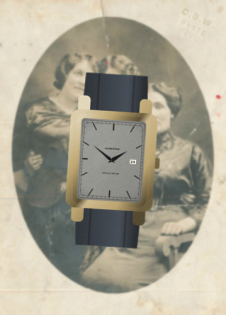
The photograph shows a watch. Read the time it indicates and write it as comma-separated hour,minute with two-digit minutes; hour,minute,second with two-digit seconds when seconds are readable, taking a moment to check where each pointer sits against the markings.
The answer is 1,51
